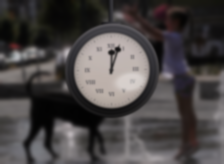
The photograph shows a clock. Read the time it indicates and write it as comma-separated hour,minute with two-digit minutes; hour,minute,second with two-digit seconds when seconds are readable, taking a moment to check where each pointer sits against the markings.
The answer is 12,03
